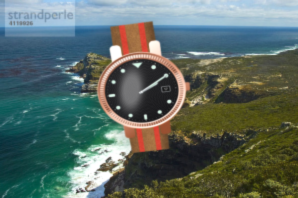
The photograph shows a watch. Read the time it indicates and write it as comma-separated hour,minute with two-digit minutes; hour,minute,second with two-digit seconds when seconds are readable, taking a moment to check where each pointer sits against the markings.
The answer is 2,10
